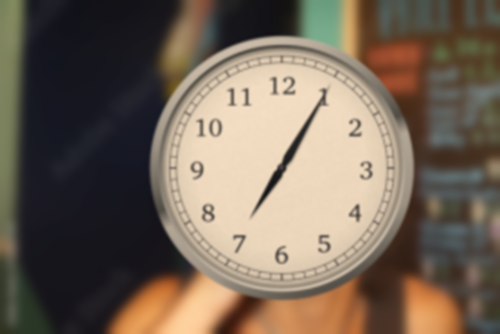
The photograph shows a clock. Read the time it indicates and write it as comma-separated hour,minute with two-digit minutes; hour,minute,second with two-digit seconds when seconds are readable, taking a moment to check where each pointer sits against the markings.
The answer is 7,05
